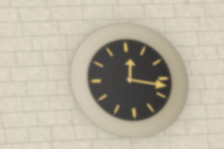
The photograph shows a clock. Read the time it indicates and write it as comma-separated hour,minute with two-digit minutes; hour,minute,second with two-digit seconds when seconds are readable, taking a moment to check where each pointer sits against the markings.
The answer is 12,17
